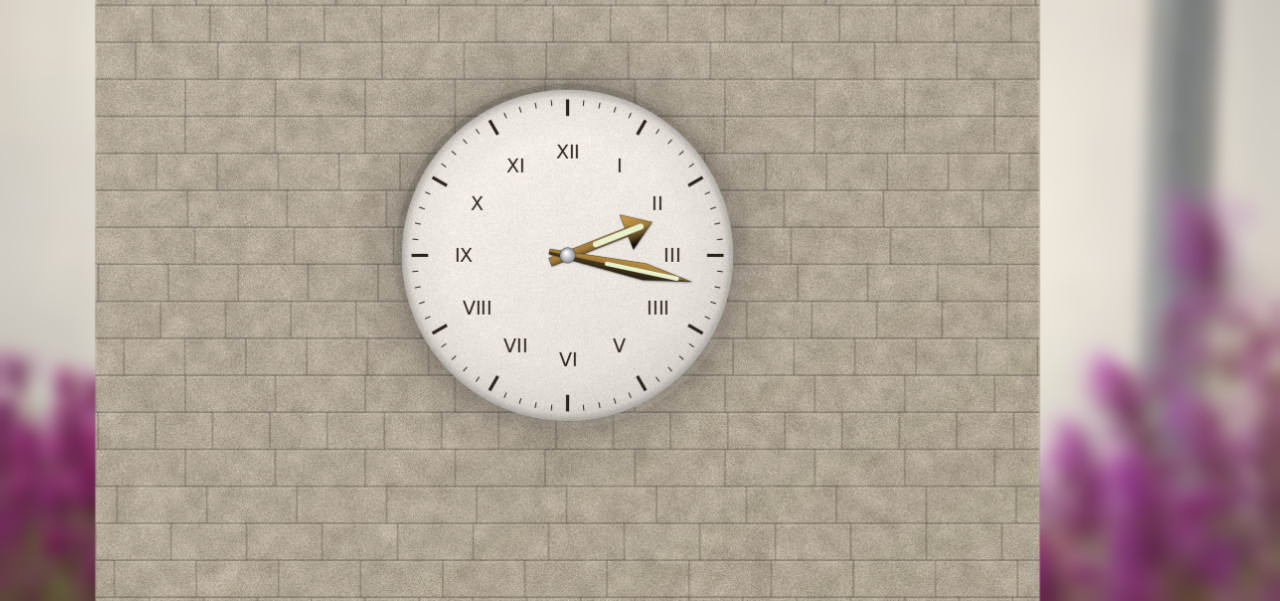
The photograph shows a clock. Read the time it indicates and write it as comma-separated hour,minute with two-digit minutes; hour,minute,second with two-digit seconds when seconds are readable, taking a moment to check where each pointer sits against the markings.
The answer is 2,17
